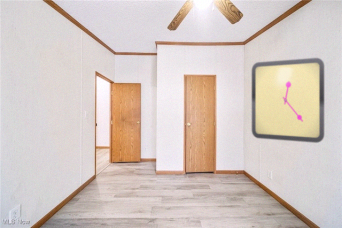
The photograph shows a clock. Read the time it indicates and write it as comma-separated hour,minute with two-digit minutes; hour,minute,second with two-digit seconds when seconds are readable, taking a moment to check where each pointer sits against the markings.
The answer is 12,23
